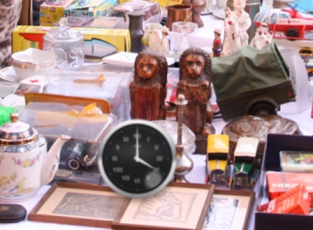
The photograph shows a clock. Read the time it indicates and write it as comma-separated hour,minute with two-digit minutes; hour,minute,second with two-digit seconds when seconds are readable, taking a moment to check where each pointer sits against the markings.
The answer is 4,00
